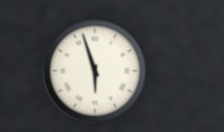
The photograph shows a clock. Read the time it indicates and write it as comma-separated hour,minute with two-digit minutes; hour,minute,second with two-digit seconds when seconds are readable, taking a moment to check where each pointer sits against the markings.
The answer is 5,57
